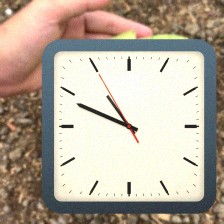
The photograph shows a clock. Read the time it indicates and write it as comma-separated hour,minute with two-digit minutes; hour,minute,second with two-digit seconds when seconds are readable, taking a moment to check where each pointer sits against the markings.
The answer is 10,48,55
